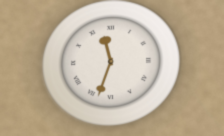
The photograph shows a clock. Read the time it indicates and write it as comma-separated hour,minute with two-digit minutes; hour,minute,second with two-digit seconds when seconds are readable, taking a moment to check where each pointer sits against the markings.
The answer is 11,33
